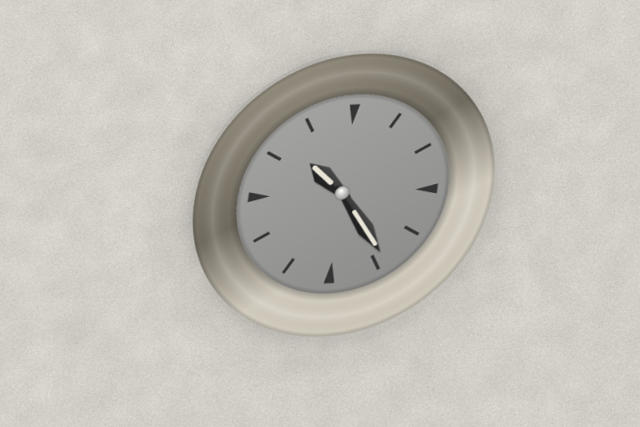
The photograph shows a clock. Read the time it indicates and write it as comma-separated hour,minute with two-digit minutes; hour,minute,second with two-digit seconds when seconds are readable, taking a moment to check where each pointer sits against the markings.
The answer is 10,24
